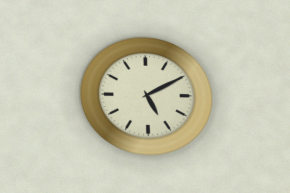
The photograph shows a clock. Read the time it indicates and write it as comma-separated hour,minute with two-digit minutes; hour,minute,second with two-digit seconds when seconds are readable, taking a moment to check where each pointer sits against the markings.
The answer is 5,10
